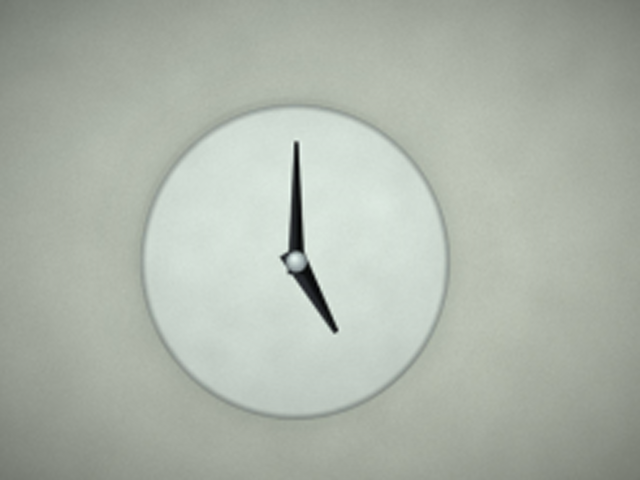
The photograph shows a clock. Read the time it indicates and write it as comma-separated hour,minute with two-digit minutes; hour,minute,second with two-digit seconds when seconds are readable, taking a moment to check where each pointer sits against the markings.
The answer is 5,00
